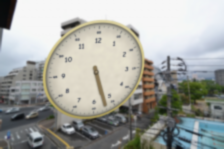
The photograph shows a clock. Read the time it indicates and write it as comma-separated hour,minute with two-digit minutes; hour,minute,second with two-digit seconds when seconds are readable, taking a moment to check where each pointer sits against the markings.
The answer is 5,27
